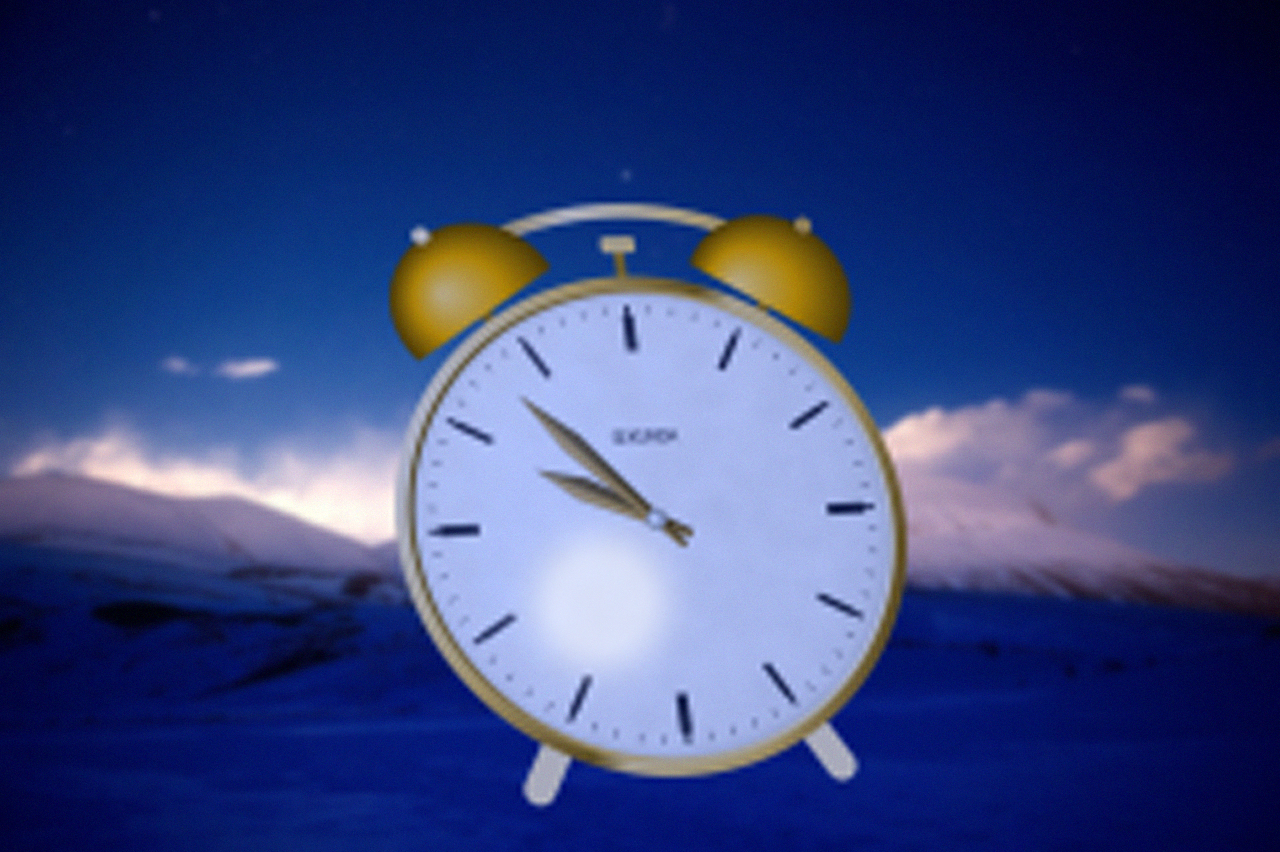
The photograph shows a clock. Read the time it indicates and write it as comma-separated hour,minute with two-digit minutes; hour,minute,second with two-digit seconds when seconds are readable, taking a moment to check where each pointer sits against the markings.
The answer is 9,53
